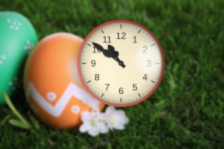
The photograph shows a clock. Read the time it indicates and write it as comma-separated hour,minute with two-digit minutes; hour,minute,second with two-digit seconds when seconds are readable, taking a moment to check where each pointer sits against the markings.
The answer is 10,51
